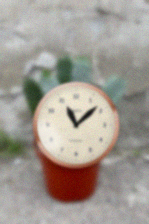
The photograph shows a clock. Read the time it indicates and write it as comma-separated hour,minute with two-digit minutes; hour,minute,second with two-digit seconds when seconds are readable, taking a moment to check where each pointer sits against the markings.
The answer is 11,08
